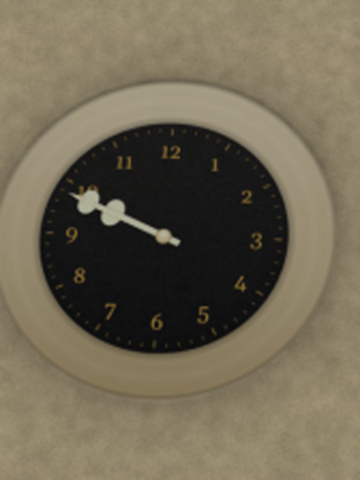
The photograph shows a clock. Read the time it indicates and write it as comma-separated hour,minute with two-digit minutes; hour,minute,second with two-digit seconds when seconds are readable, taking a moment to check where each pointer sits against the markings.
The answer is 9,49
